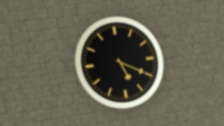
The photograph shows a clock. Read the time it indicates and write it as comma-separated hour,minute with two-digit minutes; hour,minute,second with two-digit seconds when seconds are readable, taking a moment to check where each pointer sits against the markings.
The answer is 5,20
